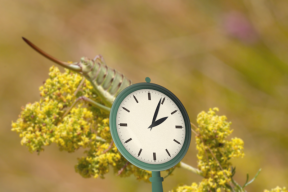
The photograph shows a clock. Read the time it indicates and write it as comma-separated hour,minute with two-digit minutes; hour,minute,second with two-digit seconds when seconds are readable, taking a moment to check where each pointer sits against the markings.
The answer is 2,04
